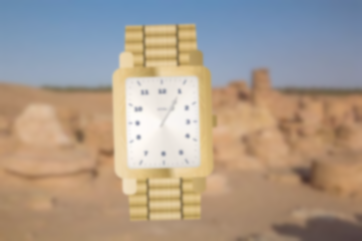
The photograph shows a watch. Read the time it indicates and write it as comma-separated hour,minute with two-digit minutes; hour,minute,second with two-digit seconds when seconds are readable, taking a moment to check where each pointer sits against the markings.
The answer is 1,05
